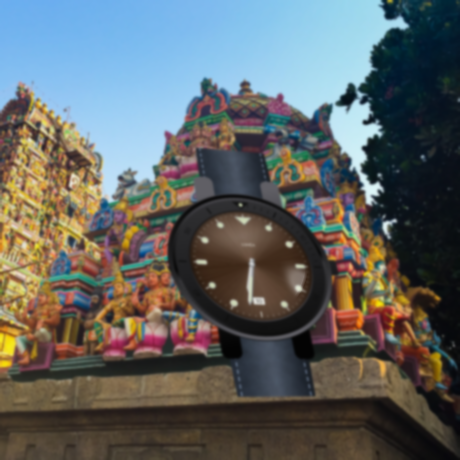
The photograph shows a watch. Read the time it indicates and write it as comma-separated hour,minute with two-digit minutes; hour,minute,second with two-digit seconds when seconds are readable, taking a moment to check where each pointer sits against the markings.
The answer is 6,32
